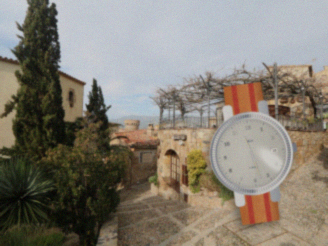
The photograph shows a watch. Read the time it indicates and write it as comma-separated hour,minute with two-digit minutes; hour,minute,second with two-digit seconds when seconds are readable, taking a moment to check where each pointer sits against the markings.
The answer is 11,28
